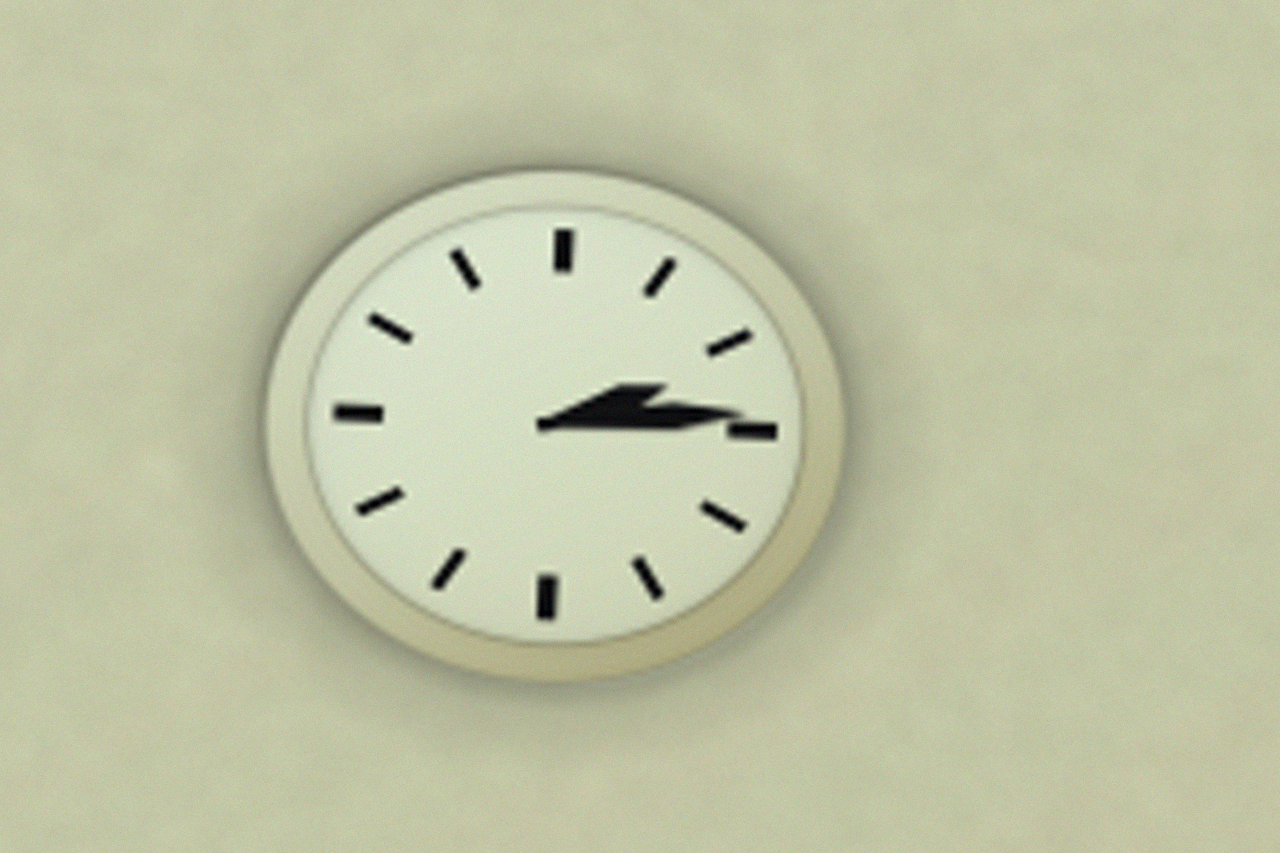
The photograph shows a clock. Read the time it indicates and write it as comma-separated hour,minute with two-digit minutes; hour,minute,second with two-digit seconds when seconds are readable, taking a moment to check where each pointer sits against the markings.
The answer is 2,14
